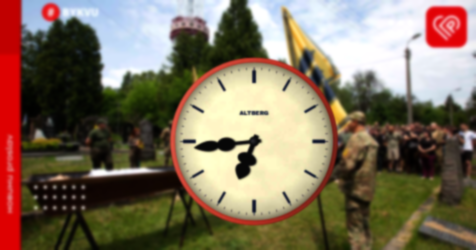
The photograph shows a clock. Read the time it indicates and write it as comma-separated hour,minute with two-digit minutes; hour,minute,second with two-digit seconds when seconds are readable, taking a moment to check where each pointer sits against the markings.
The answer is 6,44
